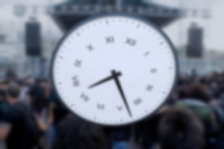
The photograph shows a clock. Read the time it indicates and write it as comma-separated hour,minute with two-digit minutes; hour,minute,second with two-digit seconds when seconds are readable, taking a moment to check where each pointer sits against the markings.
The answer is 7,23
